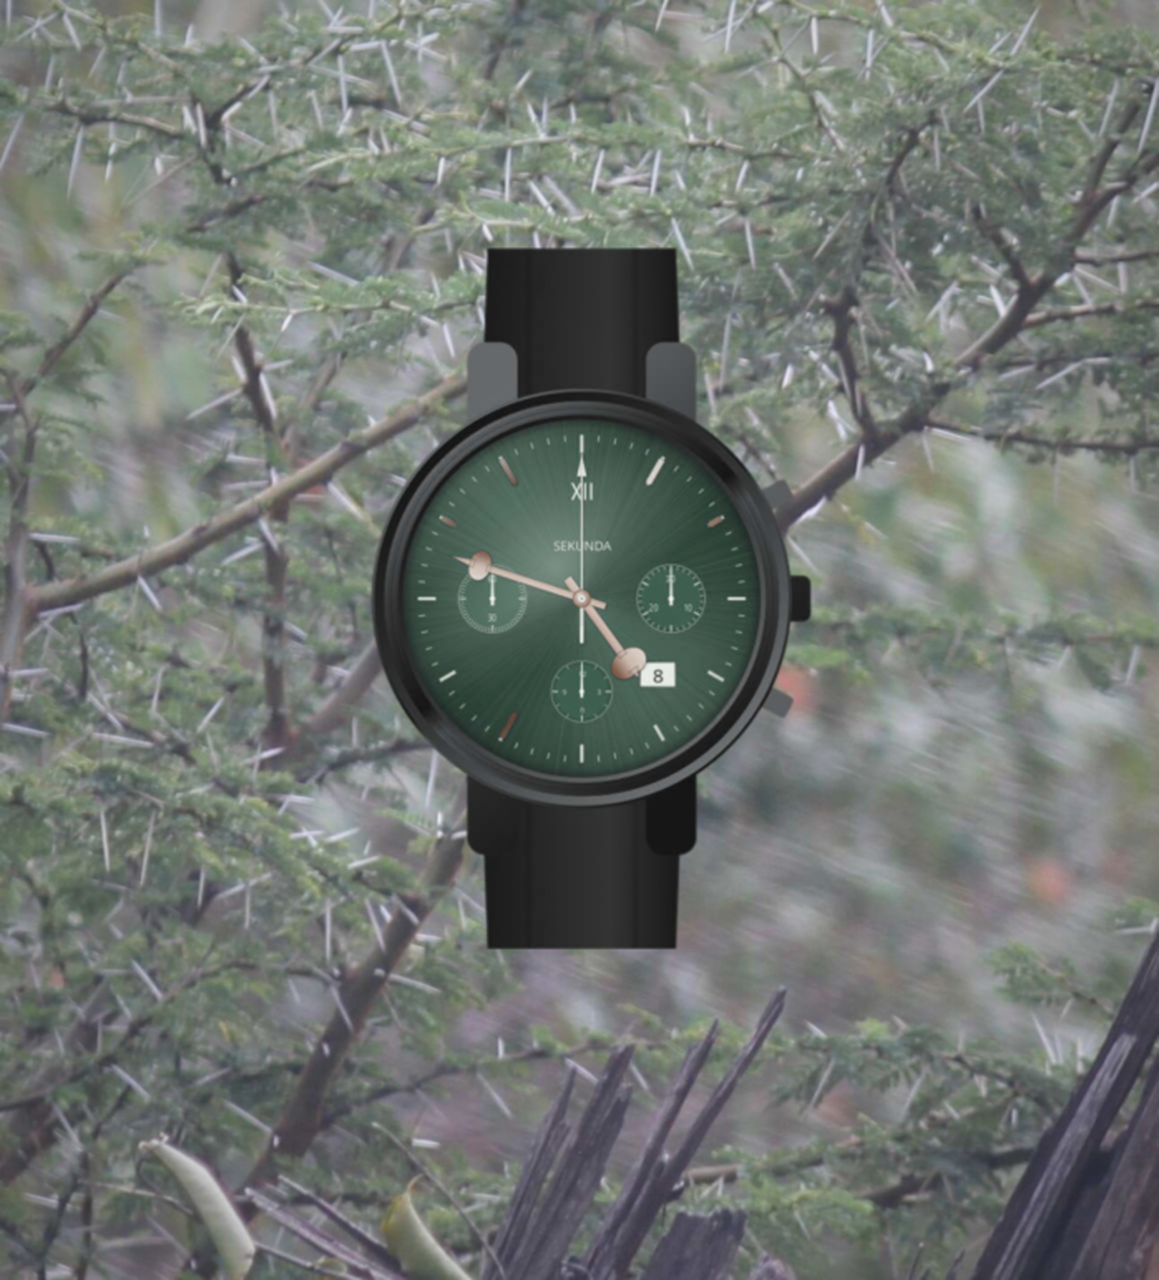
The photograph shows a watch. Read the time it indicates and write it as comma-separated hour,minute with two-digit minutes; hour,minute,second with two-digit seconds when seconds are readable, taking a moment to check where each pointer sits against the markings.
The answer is 4,48
